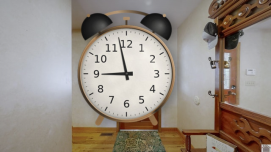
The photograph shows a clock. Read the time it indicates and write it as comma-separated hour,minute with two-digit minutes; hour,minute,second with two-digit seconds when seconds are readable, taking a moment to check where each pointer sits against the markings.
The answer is 8,58
